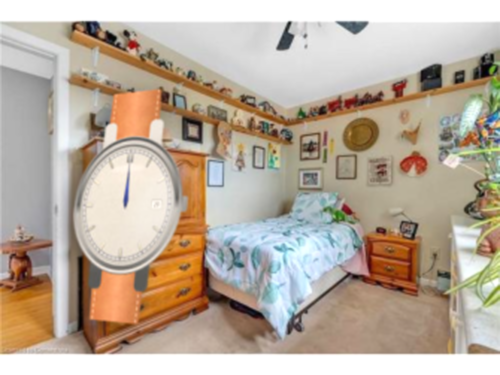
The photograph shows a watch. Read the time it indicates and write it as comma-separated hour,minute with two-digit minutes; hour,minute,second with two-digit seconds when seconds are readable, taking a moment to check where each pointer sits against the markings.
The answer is 12,00
